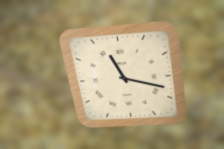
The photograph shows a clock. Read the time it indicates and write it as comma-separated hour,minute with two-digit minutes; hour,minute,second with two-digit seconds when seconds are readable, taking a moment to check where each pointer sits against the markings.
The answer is 11,18
